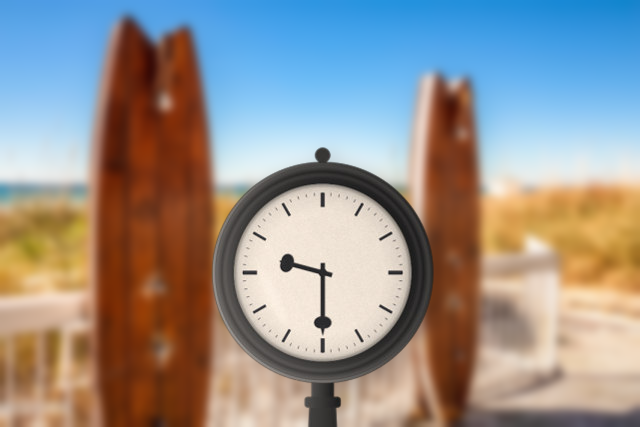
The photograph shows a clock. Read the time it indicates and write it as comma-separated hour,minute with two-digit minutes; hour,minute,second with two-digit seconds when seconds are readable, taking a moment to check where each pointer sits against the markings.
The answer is 9,30
